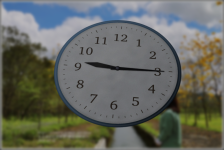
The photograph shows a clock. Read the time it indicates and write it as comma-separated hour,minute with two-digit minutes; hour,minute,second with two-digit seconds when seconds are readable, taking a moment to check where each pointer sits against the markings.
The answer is 9,15
